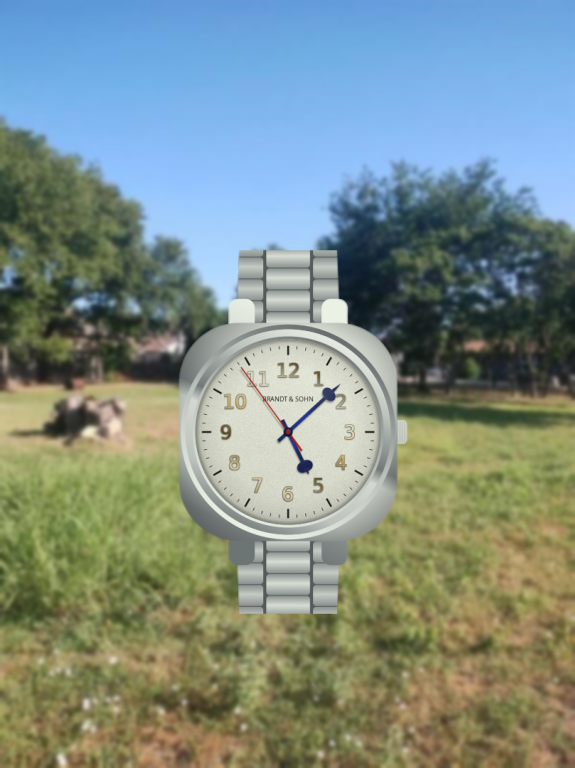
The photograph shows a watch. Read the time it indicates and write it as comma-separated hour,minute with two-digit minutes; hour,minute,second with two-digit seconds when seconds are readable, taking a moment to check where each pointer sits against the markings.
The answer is 5,07,54
